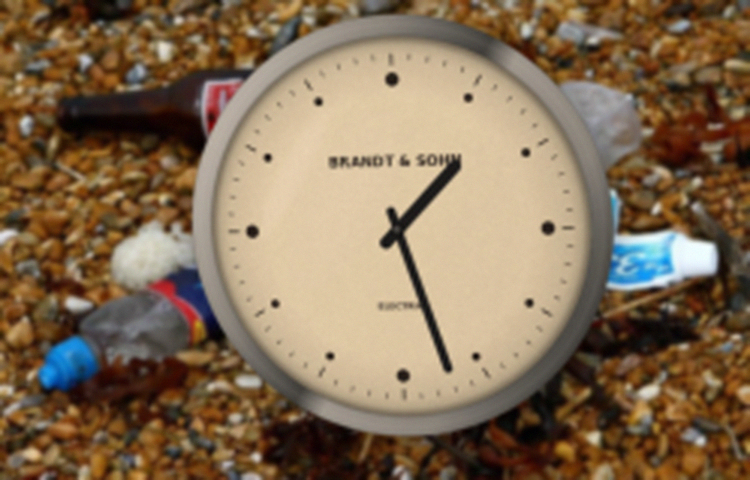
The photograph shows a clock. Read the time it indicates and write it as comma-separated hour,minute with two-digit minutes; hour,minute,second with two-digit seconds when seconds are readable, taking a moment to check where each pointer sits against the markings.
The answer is 1,27
